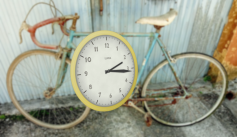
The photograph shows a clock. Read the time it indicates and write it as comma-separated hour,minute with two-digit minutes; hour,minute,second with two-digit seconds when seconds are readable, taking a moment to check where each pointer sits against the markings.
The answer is 2,16
